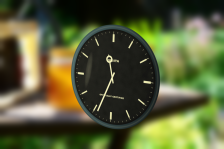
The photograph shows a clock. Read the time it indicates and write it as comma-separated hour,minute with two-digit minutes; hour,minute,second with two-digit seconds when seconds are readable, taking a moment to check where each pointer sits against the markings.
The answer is 11,34
